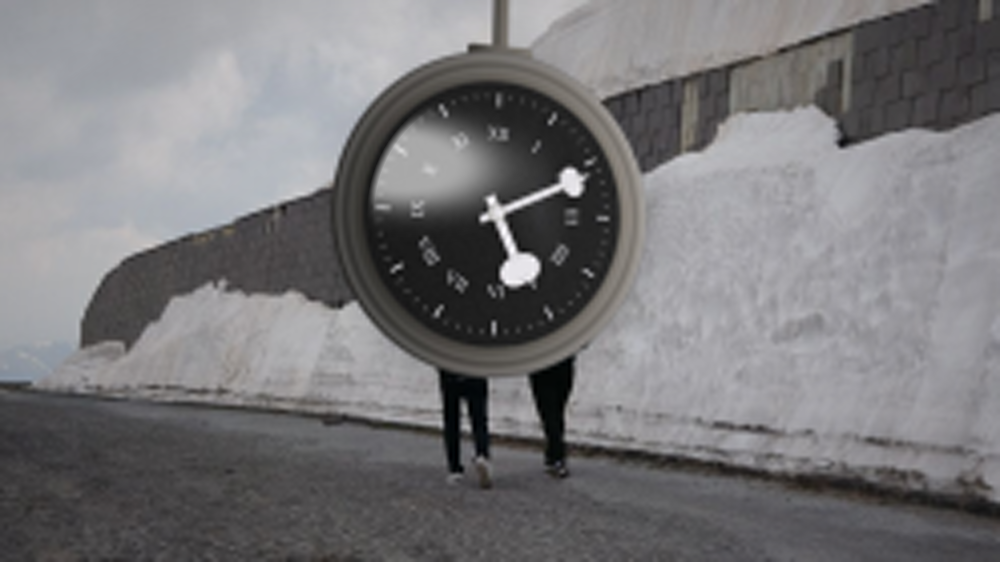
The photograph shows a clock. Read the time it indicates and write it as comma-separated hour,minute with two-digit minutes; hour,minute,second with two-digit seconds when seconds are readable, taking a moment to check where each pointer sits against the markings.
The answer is 5,11
